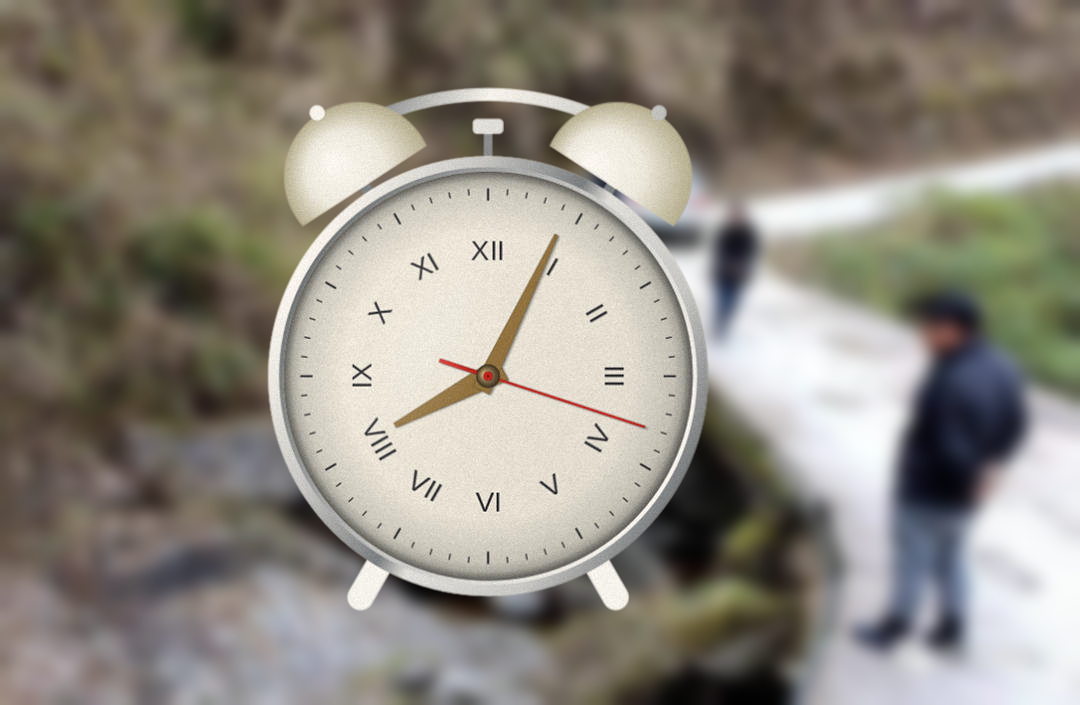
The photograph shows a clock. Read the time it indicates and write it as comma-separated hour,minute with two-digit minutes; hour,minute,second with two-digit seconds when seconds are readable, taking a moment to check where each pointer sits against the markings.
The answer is 8,04,18
